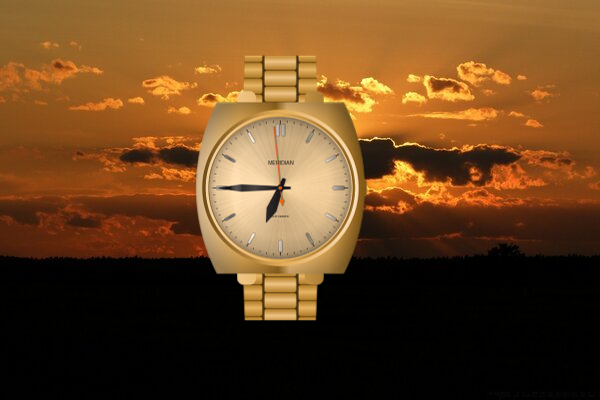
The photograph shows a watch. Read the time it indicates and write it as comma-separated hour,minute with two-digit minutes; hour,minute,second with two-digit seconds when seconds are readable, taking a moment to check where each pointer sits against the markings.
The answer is 6,44,59
